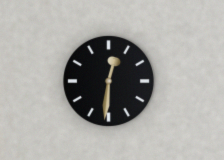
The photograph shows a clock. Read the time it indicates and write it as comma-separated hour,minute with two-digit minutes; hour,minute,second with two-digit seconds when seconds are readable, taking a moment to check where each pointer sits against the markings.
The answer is 12,31
